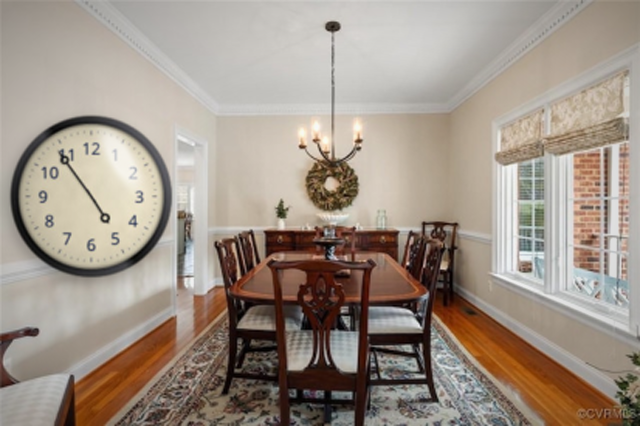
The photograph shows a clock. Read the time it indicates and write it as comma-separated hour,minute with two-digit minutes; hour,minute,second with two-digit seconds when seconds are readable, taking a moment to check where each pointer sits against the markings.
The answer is 4,54
